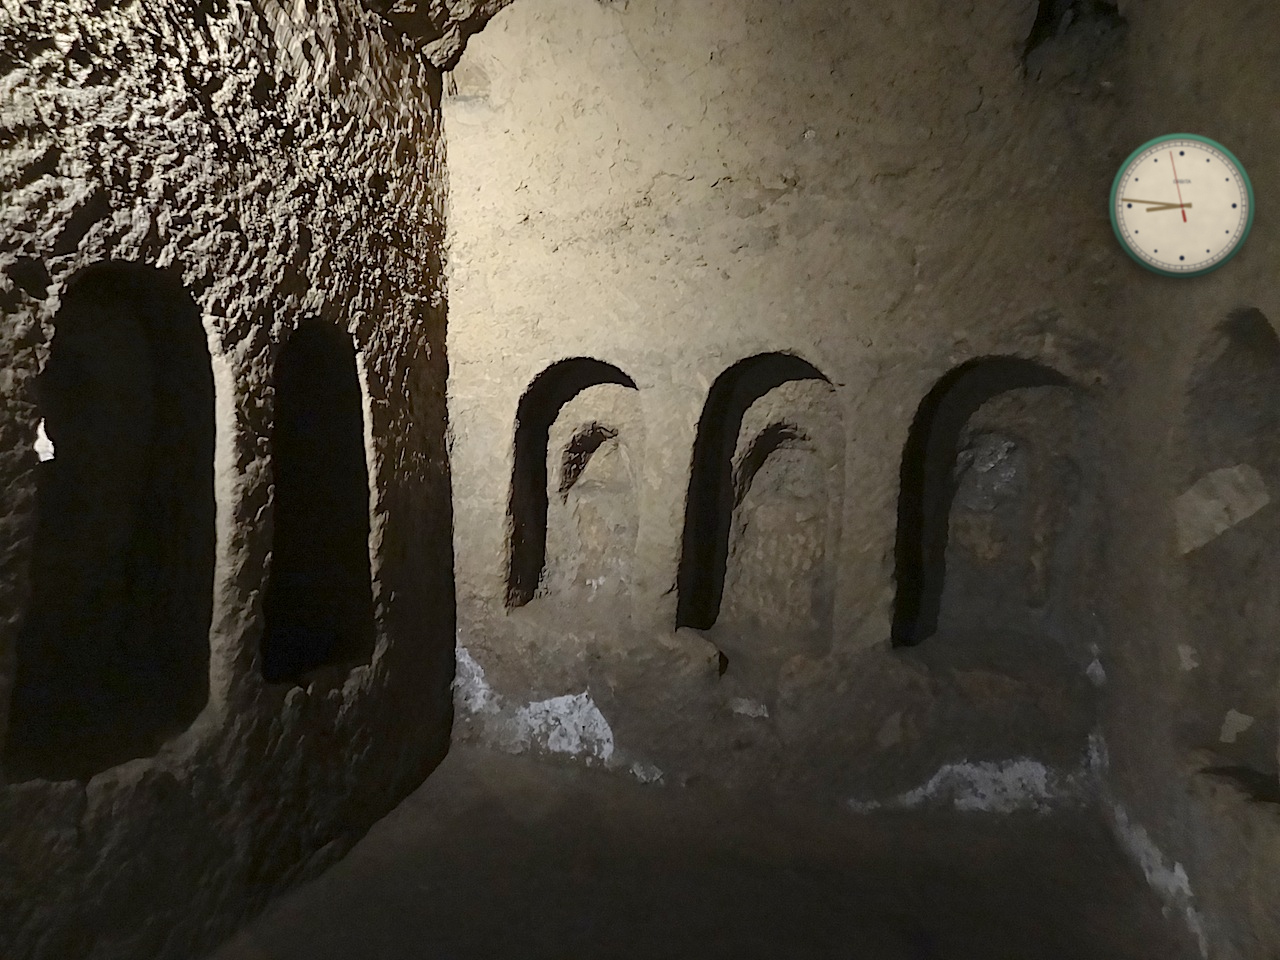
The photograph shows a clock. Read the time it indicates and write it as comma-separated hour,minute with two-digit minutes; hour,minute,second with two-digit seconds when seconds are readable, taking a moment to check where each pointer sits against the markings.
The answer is 8,45,58
